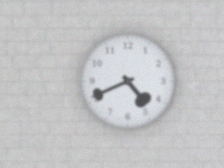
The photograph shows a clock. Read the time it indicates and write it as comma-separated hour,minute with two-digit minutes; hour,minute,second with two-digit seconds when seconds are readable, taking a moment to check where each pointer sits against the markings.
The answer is 4,41
